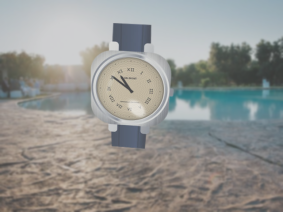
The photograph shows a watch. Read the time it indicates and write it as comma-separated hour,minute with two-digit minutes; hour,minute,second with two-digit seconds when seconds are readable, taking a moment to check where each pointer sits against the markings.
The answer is 10,51
